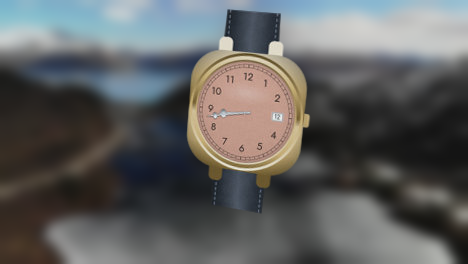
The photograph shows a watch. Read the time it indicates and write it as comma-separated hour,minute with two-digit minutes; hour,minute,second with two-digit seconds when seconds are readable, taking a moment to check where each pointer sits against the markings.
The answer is 8,43
